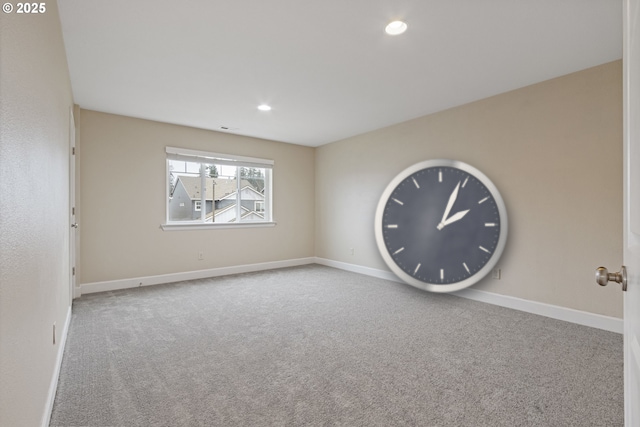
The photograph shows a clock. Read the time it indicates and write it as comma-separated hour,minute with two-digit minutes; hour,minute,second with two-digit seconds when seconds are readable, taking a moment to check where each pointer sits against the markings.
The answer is 2,04
